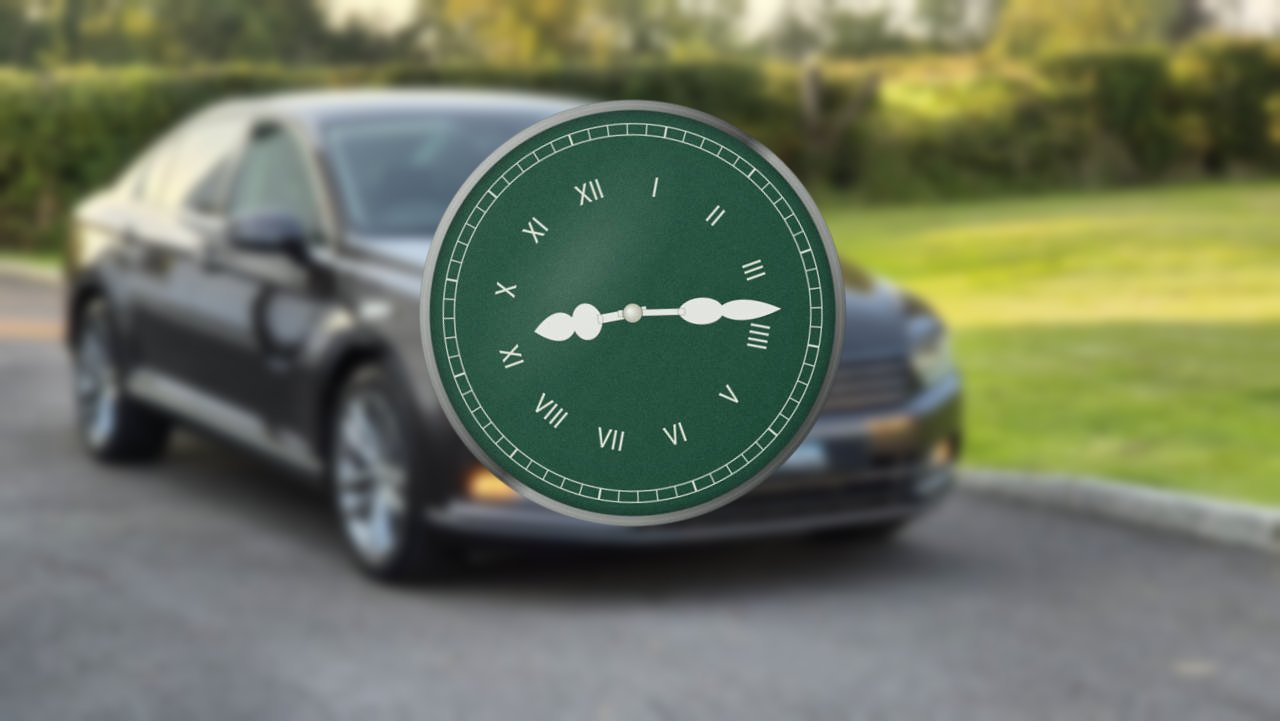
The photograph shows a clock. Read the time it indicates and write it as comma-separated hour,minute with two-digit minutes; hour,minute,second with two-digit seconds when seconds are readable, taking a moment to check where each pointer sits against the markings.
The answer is 9,18
